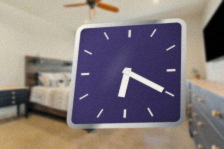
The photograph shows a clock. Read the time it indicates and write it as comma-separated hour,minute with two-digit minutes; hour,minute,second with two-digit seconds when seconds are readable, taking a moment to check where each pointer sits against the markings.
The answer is 6,20
